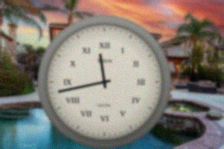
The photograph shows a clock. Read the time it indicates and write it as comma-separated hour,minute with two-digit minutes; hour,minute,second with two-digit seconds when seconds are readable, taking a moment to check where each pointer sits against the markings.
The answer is 11,43
